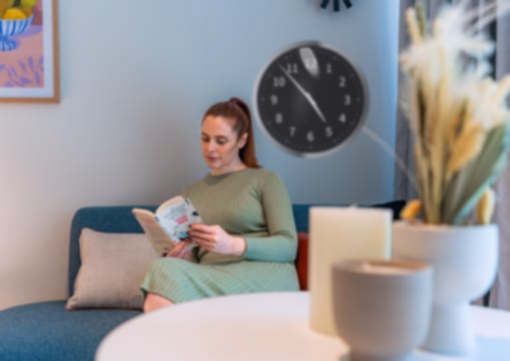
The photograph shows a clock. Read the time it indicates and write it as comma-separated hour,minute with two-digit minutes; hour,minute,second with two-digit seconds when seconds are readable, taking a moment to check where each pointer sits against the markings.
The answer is 4,53
